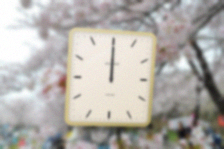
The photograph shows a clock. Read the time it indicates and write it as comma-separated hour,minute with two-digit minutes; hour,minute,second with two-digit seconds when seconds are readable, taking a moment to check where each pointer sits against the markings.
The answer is 12,00
